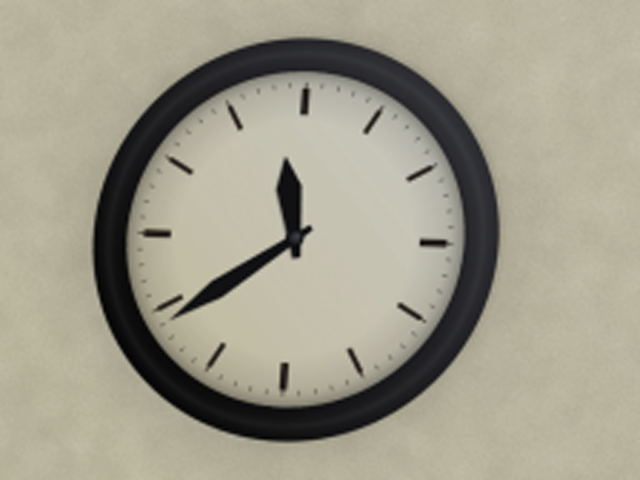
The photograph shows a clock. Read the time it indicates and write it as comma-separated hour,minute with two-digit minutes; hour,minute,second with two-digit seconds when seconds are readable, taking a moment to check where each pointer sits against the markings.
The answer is 11,39
